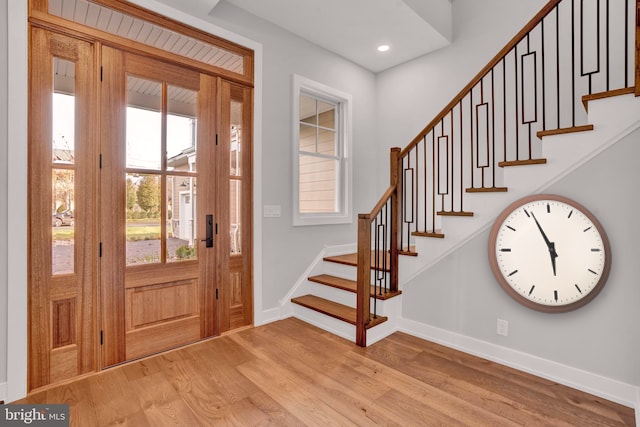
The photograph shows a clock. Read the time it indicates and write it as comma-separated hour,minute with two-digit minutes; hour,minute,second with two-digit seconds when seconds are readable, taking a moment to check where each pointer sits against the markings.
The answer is 5,56
